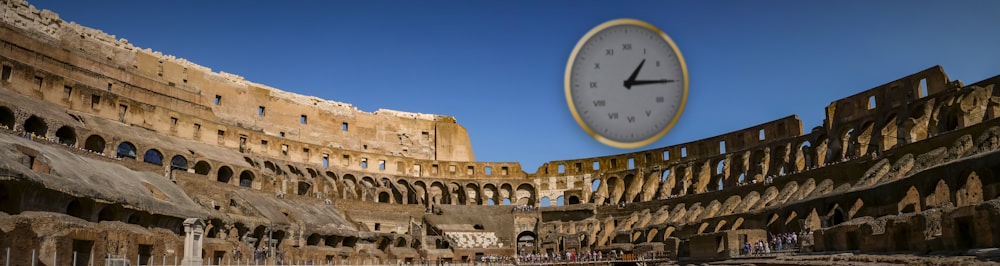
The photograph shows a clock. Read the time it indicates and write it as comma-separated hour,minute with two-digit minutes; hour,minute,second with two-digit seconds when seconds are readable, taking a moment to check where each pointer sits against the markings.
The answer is 1,15
